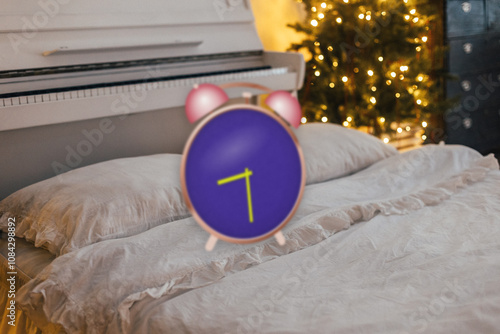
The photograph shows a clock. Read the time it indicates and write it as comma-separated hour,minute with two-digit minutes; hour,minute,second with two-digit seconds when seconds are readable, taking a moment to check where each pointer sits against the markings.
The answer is 8,29
